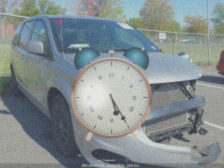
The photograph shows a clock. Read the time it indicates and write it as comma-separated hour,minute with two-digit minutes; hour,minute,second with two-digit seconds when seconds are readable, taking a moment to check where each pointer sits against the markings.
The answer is 5,25
